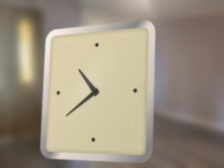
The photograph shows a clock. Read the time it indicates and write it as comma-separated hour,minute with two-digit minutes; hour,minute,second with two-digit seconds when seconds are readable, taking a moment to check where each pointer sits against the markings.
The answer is 10,39
